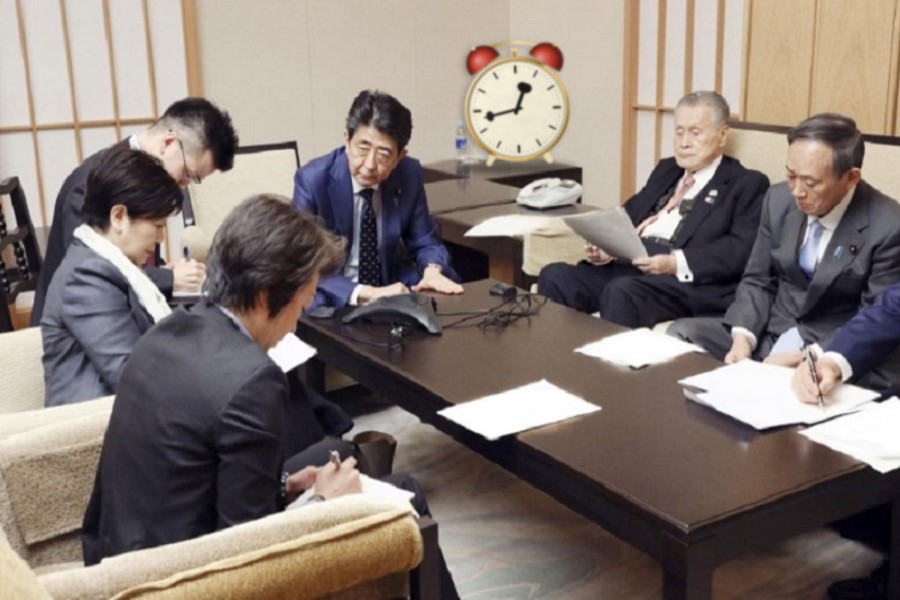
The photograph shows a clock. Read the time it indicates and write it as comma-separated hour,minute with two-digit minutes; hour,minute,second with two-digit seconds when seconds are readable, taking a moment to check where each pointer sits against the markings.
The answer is 12,43
